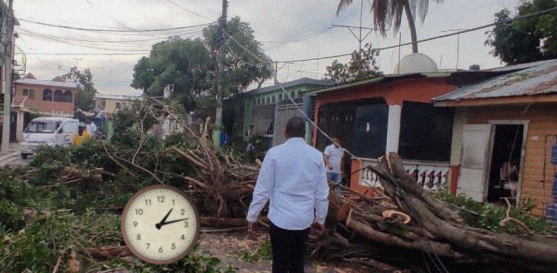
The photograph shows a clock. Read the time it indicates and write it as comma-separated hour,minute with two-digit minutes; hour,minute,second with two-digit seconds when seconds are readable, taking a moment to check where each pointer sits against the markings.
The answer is 1,13
